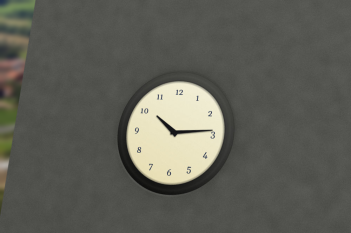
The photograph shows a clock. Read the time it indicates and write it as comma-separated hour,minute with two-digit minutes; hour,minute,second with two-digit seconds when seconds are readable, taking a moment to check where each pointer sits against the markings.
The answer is 10,14
